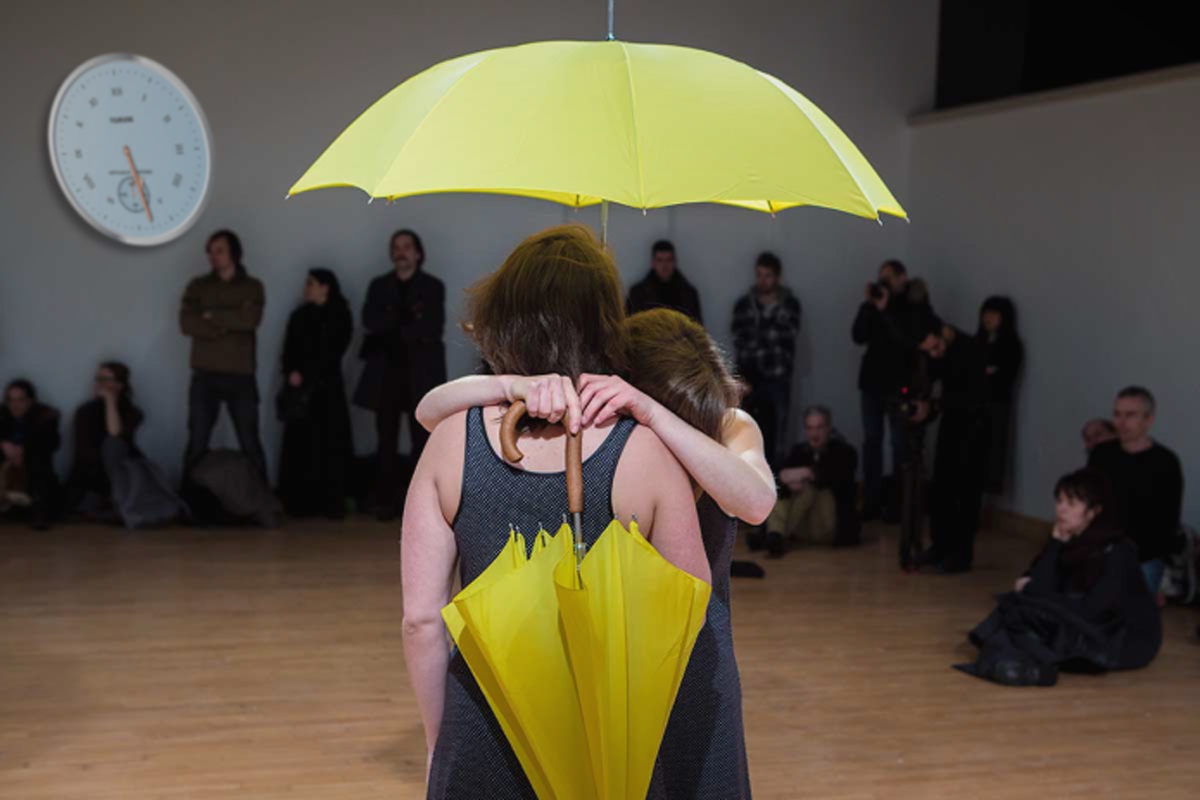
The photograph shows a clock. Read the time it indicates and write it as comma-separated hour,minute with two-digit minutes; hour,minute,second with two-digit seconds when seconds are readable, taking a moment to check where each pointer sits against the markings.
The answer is 5,28
